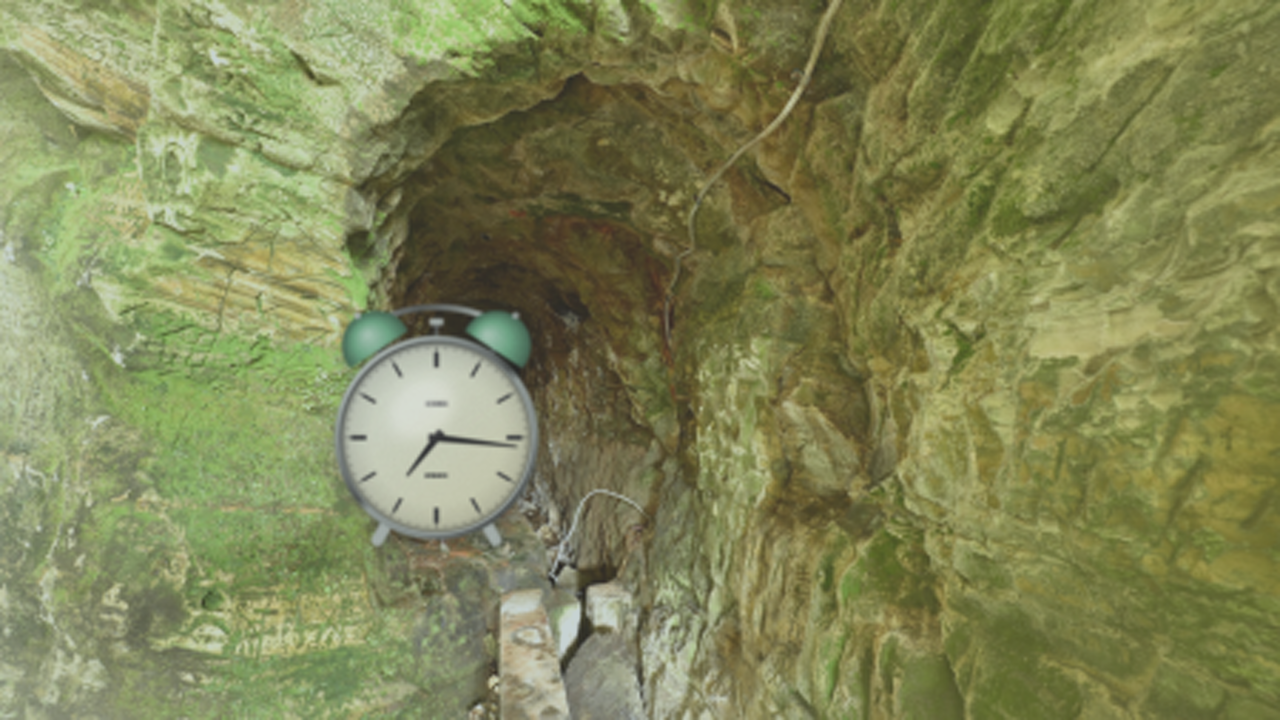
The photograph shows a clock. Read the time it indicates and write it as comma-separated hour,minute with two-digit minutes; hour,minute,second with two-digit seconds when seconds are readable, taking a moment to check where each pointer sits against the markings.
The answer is 7,16
